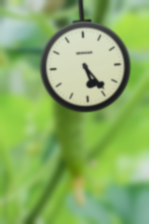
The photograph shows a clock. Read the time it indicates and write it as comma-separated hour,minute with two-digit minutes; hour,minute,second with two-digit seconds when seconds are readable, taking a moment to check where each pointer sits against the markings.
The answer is 5,24
